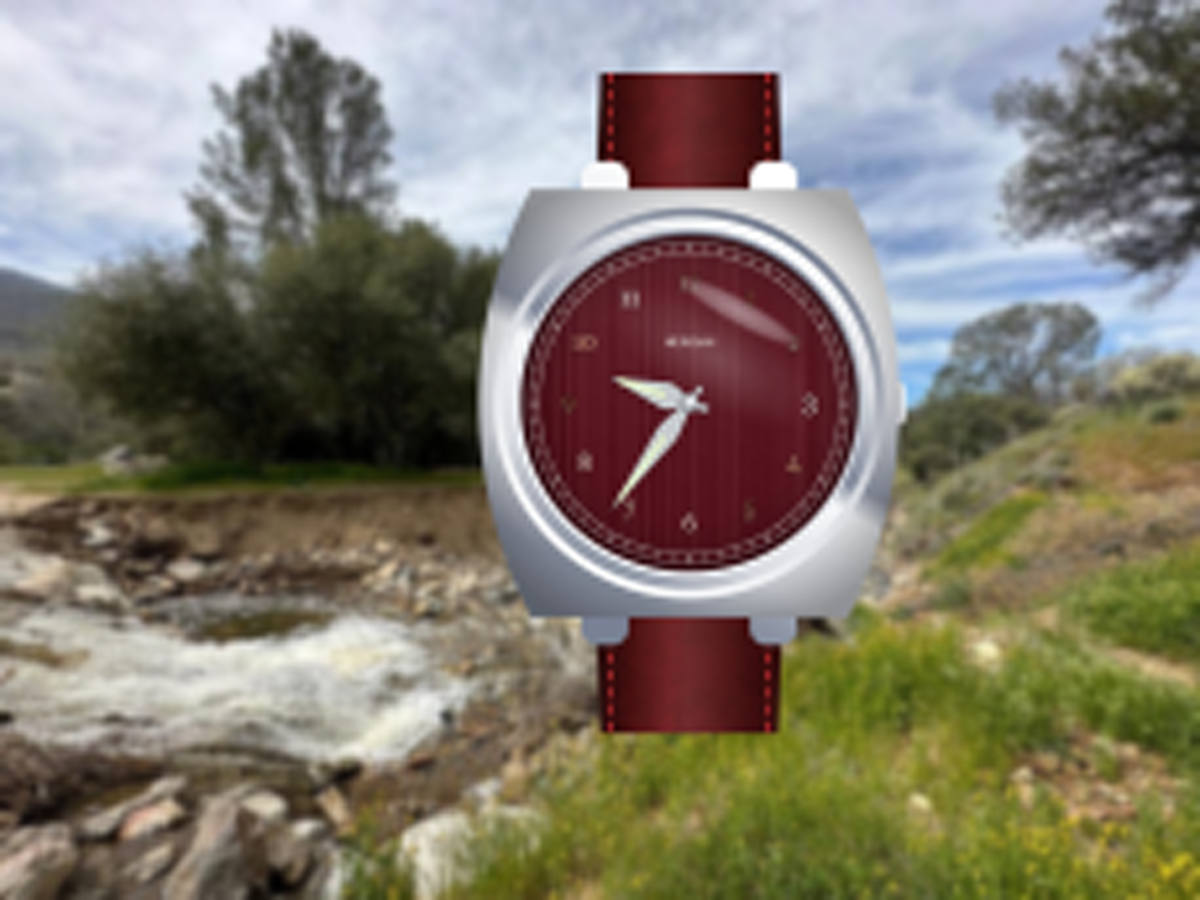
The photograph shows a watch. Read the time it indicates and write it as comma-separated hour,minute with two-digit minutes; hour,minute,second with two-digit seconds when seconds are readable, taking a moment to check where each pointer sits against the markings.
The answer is 9,36
